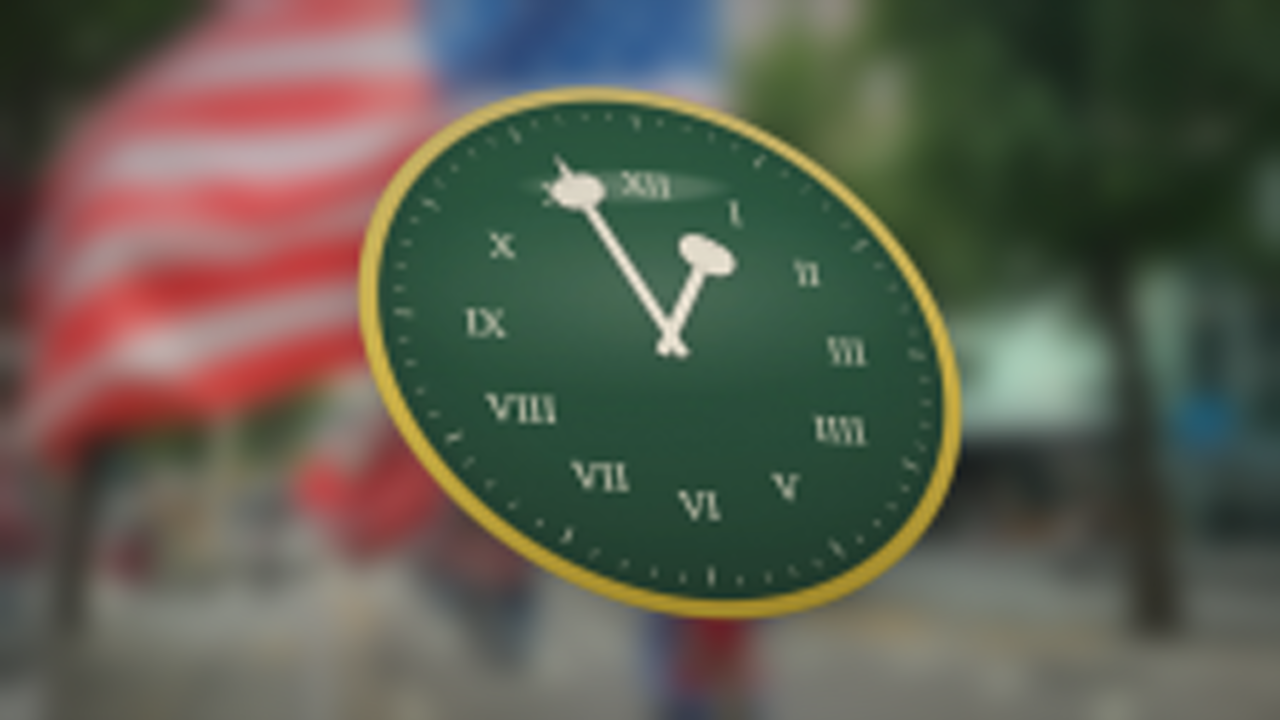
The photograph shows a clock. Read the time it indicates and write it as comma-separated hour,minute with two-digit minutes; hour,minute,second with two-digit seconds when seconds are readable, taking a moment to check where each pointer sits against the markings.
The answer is 12,56
